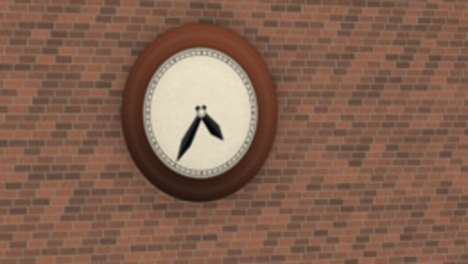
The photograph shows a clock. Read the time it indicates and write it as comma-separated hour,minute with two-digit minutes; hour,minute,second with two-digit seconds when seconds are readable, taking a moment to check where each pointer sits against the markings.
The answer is 4,35
